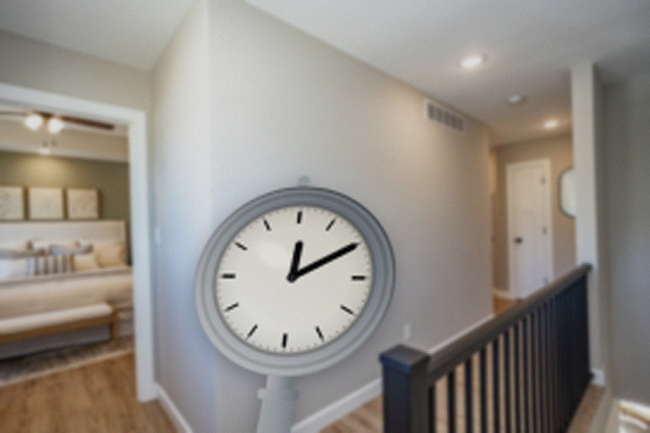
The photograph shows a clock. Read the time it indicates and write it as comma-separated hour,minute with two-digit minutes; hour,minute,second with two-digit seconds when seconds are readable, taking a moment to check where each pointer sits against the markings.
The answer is 12,10
